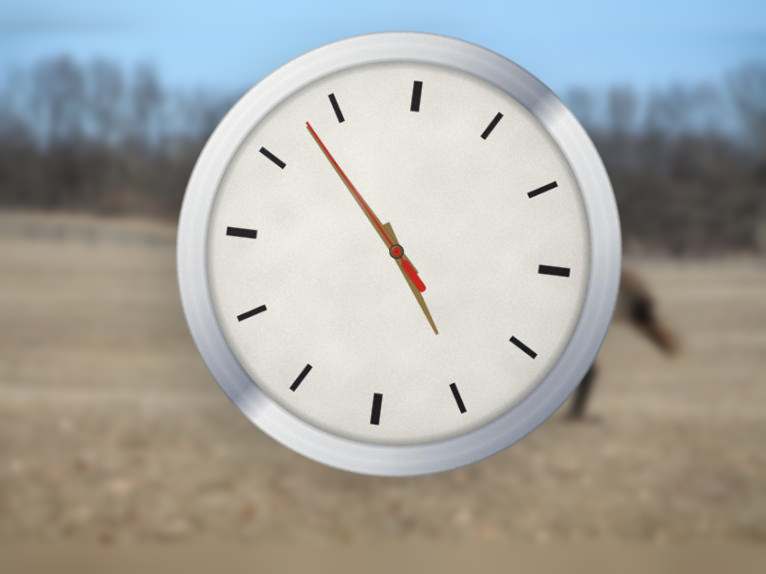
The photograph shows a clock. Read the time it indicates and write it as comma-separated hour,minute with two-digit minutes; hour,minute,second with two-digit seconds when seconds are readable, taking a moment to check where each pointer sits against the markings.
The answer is 4,52,53
